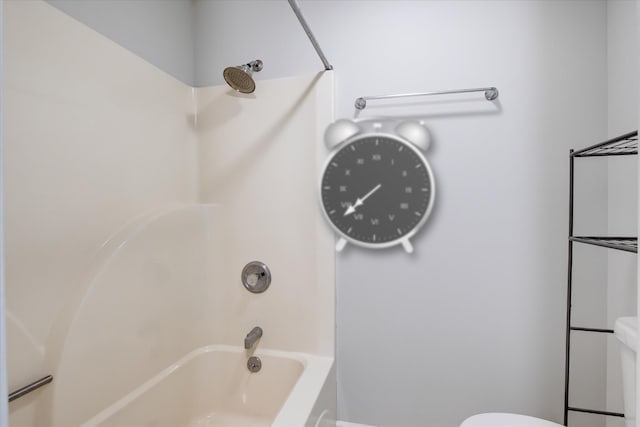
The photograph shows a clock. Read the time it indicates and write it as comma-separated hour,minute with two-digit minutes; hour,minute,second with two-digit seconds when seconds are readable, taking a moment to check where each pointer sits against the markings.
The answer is 7,38
